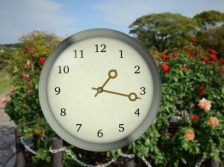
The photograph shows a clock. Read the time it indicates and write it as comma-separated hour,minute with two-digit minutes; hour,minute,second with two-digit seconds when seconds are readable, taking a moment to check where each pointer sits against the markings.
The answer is 1,17
